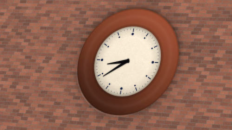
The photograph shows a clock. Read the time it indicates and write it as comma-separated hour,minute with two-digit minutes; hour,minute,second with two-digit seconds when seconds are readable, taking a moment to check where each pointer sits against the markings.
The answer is 8,39
